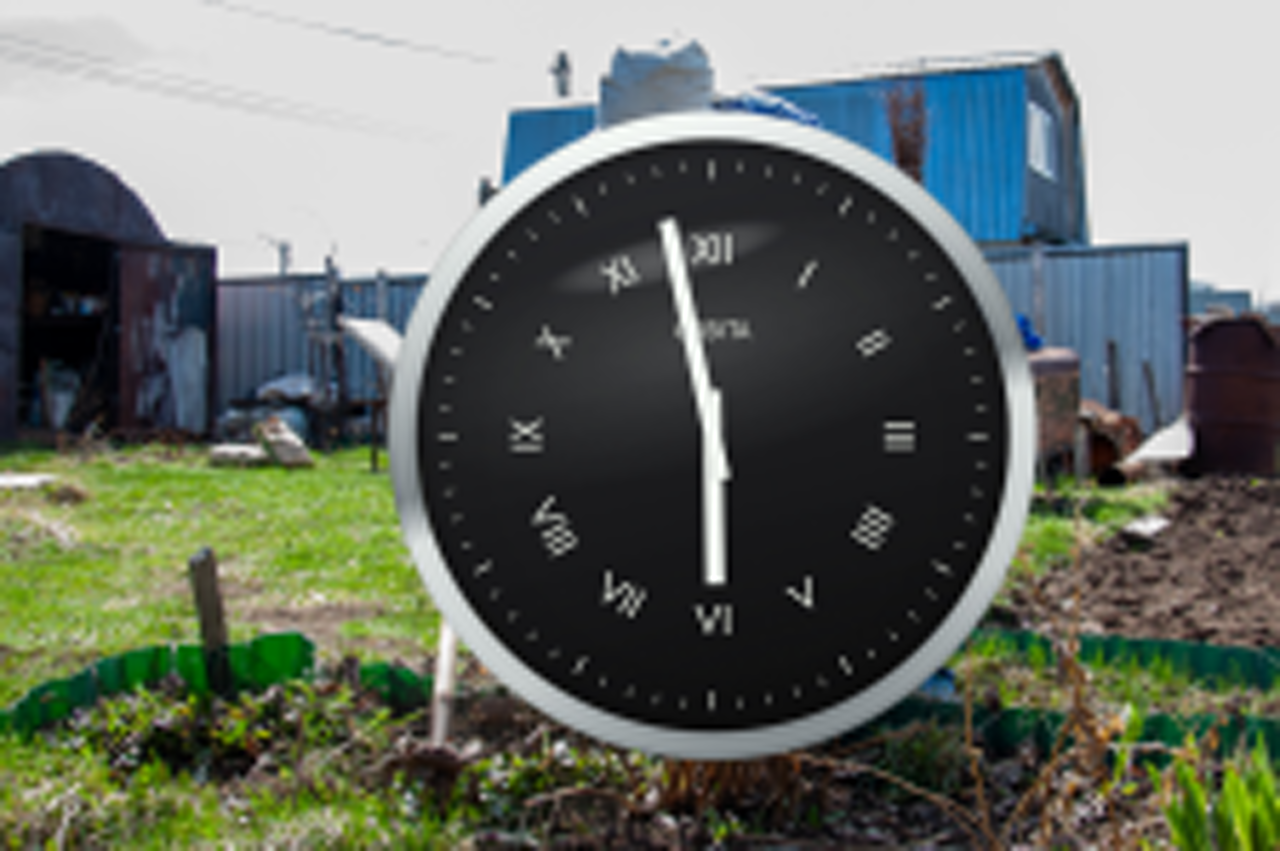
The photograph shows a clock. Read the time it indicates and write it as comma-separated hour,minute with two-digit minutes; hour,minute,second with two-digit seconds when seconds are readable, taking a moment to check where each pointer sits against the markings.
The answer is 5,58
